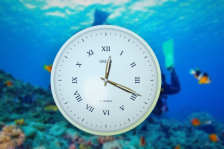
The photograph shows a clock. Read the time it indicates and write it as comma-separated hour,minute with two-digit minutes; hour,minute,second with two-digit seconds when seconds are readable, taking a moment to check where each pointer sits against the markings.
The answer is 12,19
